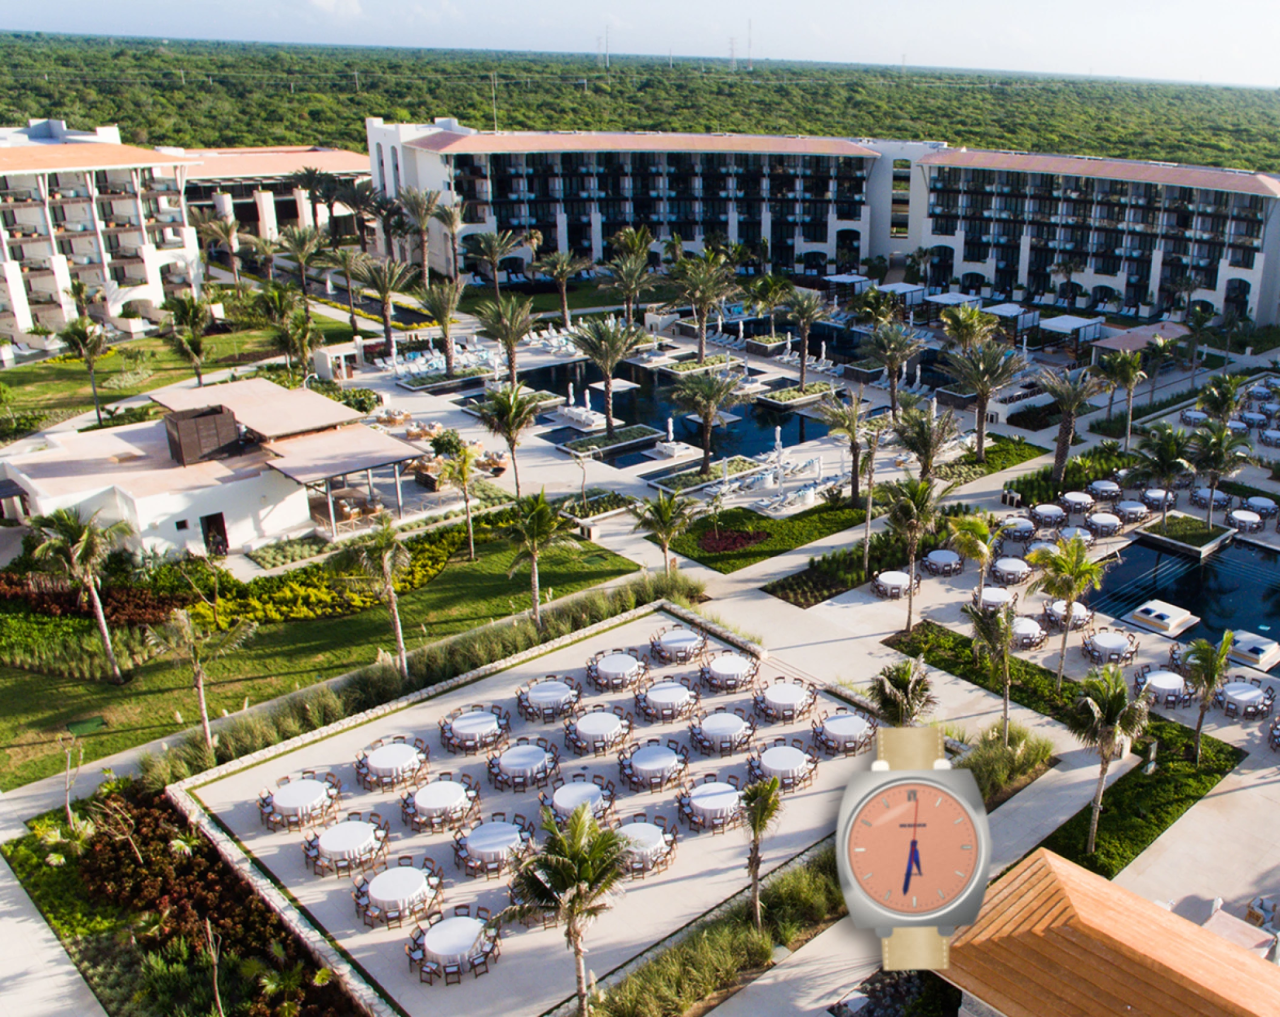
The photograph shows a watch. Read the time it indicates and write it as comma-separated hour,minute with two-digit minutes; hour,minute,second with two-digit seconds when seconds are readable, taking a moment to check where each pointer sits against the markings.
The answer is 5,32,01
